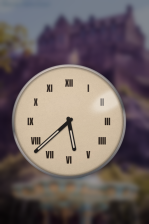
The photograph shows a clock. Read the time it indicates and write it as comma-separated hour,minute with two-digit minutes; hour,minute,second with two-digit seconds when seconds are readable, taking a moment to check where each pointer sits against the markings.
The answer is 5,38
